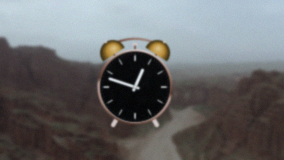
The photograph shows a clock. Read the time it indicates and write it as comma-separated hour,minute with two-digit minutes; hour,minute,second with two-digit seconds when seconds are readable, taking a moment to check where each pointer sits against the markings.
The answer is 12,48
